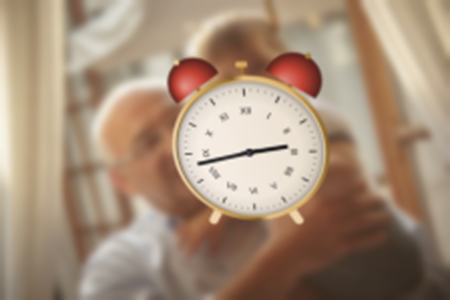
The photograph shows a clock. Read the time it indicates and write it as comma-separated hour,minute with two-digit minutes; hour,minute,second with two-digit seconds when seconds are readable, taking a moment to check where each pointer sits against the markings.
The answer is 2,43
